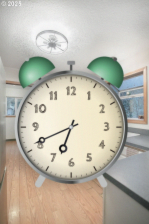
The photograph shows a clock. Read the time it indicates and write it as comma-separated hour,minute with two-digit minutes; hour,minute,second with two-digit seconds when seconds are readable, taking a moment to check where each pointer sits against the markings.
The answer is 6,41
